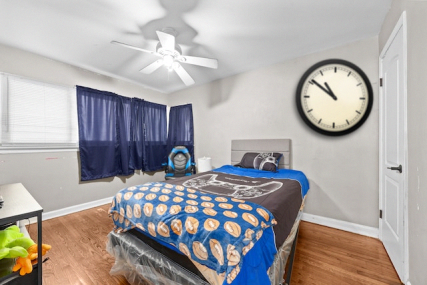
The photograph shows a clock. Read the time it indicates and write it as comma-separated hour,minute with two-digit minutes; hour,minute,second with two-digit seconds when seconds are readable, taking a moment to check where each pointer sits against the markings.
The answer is 10,51
